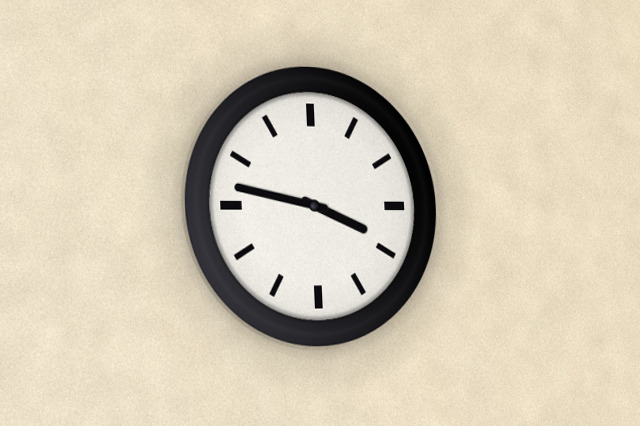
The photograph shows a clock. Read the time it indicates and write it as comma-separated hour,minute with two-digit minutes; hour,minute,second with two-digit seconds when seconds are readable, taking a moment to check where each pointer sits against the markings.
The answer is 3,47
